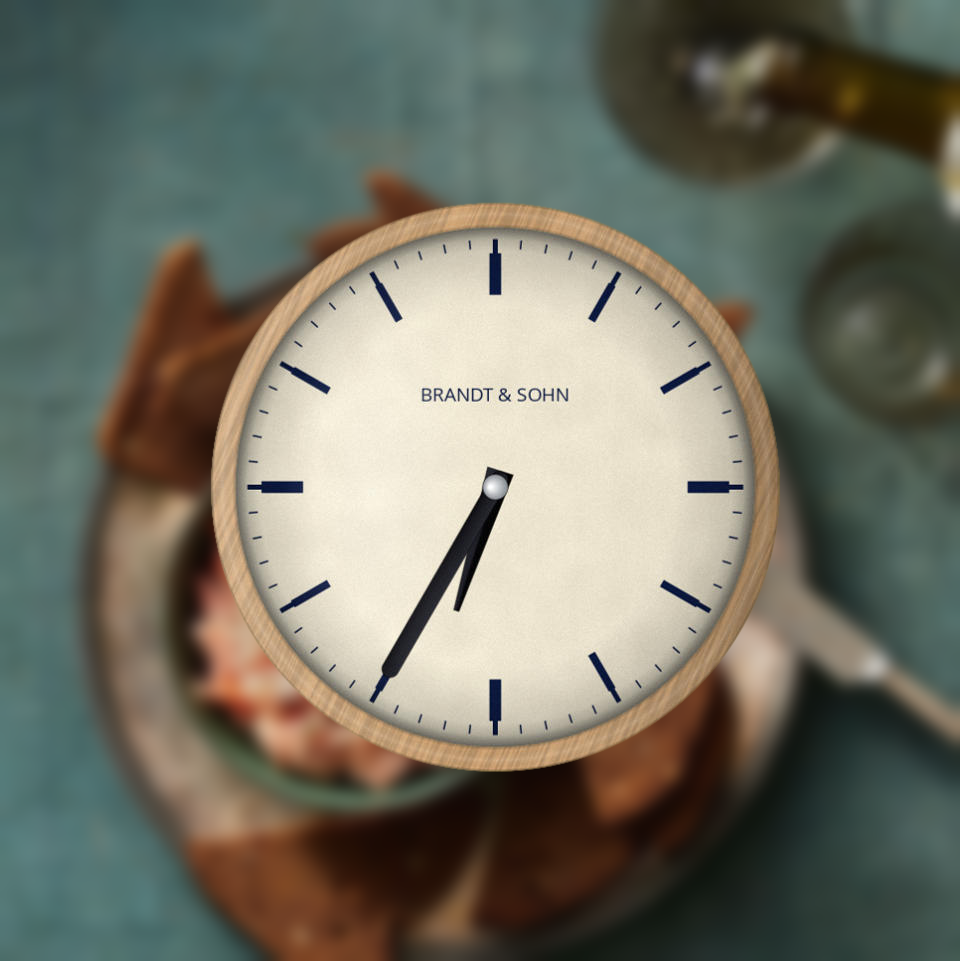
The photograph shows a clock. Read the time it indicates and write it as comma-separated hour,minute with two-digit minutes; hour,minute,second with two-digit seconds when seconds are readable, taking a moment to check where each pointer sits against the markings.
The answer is 6,35
